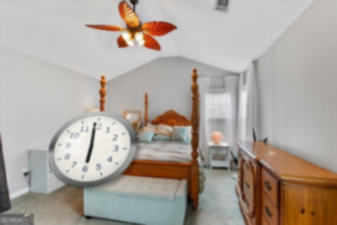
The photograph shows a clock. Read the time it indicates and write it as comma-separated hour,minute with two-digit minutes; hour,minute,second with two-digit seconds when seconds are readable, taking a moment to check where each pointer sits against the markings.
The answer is 5,59
